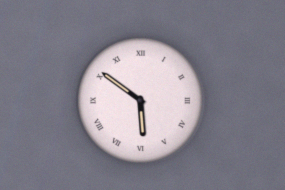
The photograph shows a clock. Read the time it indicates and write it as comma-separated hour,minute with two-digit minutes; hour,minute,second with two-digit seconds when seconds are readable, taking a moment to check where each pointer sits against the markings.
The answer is 5,51
